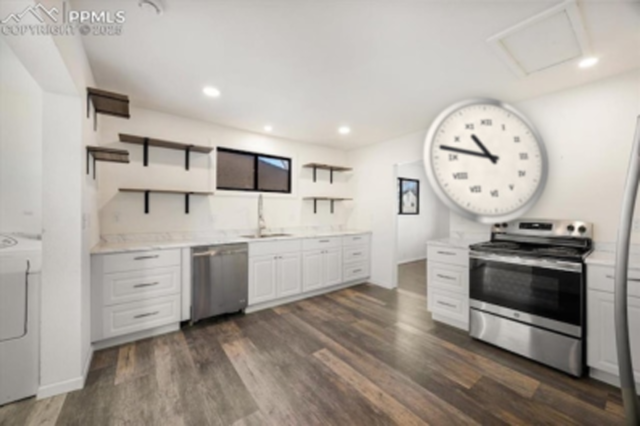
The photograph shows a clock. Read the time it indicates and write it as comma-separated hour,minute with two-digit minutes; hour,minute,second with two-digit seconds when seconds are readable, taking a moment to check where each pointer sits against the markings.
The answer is 10,47
